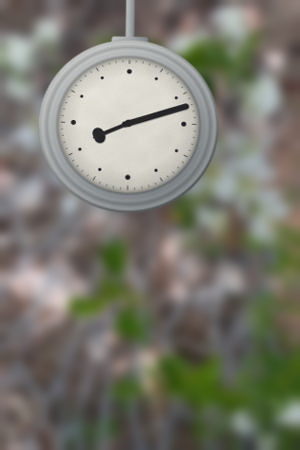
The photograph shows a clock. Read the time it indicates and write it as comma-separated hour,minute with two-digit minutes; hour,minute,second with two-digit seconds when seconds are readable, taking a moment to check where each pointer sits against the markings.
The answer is 8,12
